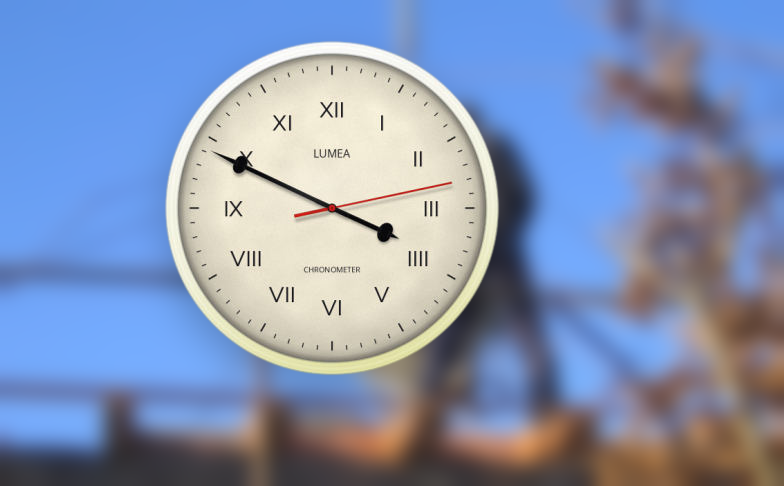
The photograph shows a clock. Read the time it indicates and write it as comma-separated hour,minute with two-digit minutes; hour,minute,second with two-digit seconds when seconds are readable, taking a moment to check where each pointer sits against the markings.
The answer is 3,49,13
